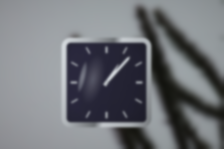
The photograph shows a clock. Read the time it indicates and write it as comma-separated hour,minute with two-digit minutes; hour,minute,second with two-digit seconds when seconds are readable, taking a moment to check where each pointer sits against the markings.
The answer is 1,07
